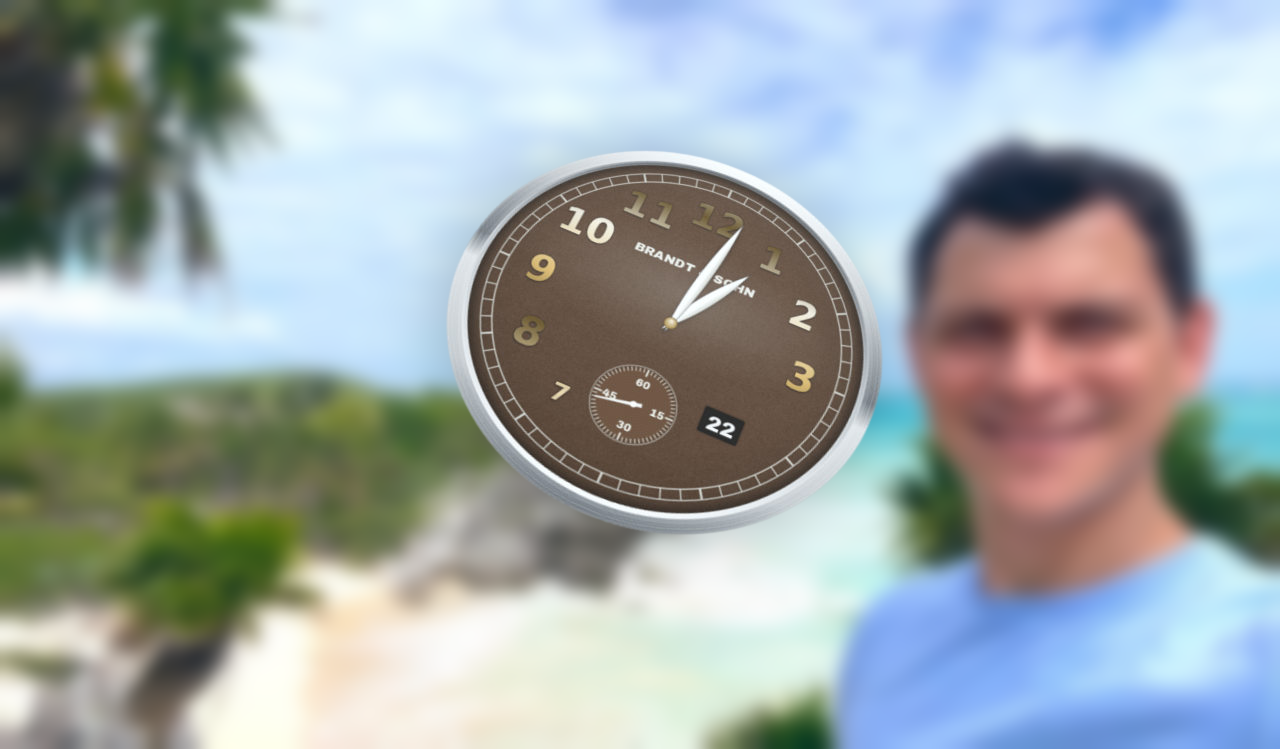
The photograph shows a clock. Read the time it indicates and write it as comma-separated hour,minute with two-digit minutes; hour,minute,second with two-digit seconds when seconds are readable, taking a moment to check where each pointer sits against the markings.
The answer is 1,01,43
